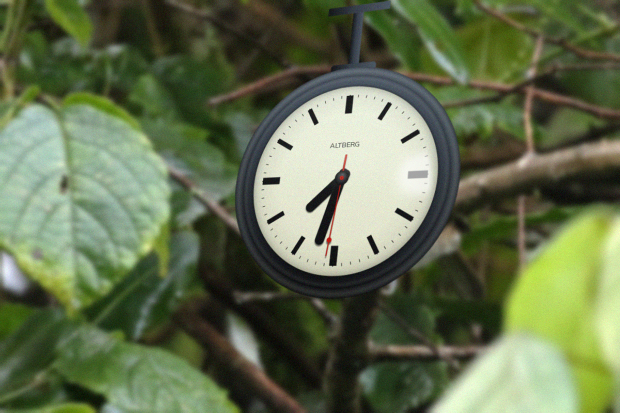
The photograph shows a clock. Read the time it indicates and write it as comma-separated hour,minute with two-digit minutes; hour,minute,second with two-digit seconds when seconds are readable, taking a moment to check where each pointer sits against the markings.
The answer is 7,32,31
